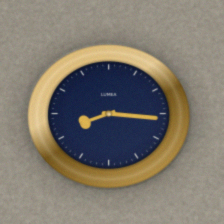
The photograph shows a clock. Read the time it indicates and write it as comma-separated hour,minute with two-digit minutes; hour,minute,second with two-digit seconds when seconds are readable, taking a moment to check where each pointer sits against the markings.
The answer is 8,16
